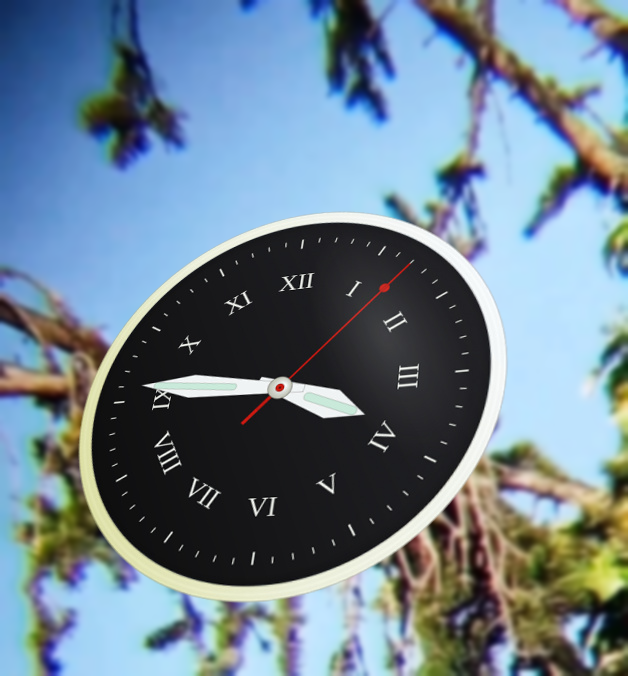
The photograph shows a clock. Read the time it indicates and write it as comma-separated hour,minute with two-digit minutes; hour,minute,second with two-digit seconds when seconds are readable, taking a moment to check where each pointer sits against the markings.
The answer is 3,46,07
